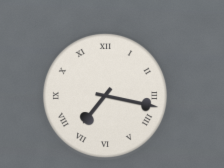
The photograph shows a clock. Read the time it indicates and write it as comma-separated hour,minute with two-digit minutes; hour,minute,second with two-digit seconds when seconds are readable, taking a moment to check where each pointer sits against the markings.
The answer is 7,17
